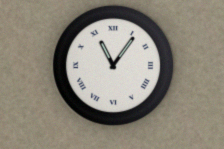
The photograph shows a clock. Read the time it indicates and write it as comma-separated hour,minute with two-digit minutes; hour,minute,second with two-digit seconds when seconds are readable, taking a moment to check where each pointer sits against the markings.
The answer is 11,06
